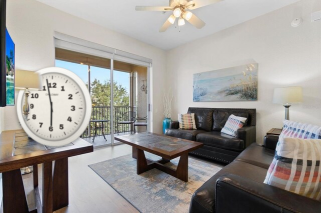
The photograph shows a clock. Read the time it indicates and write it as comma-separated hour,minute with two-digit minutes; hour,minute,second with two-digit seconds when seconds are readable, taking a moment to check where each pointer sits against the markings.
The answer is 5,58
